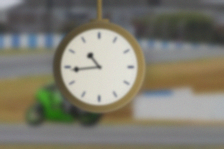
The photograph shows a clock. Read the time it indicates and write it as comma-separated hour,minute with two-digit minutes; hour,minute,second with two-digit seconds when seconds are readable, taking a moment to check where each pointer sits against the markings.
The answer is 10,44
